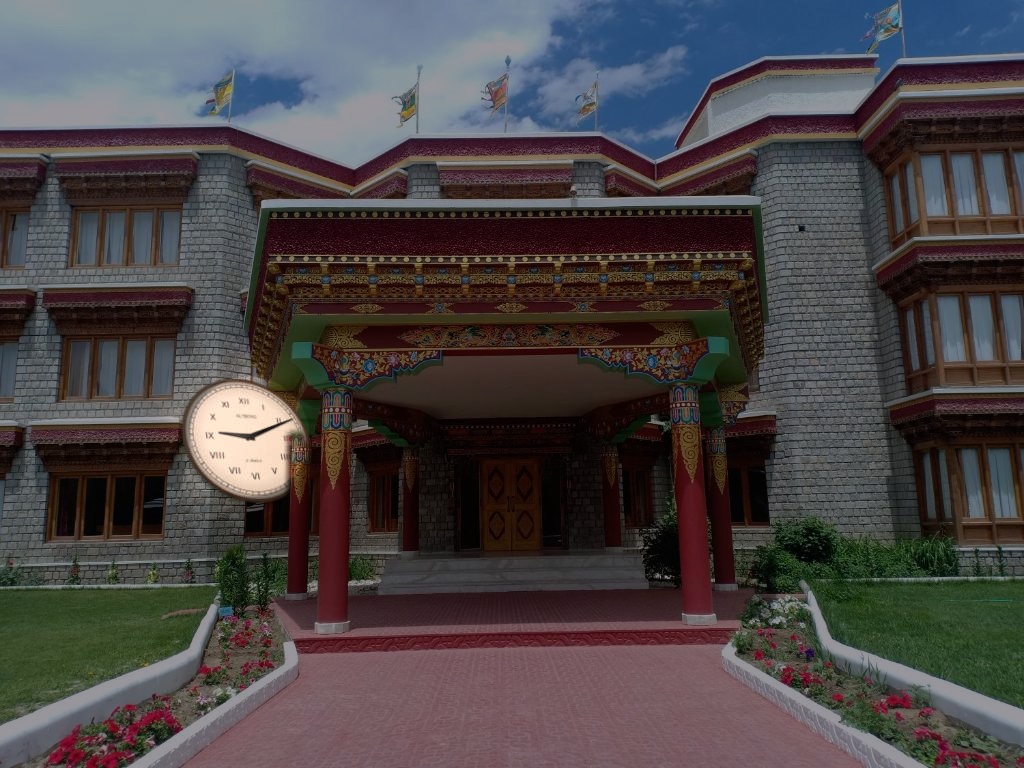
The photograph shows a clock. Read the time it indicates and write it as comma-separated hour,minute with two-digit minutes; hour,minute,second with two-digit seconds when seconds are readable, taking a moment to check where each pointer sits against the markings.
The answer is 9,11
